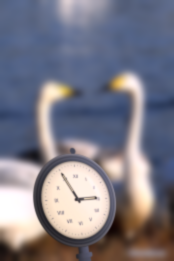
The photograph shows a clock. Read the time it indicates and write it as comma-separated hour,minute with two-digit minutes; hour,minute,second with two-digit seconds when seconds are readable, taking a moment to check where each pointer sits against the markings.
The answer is 2,55
